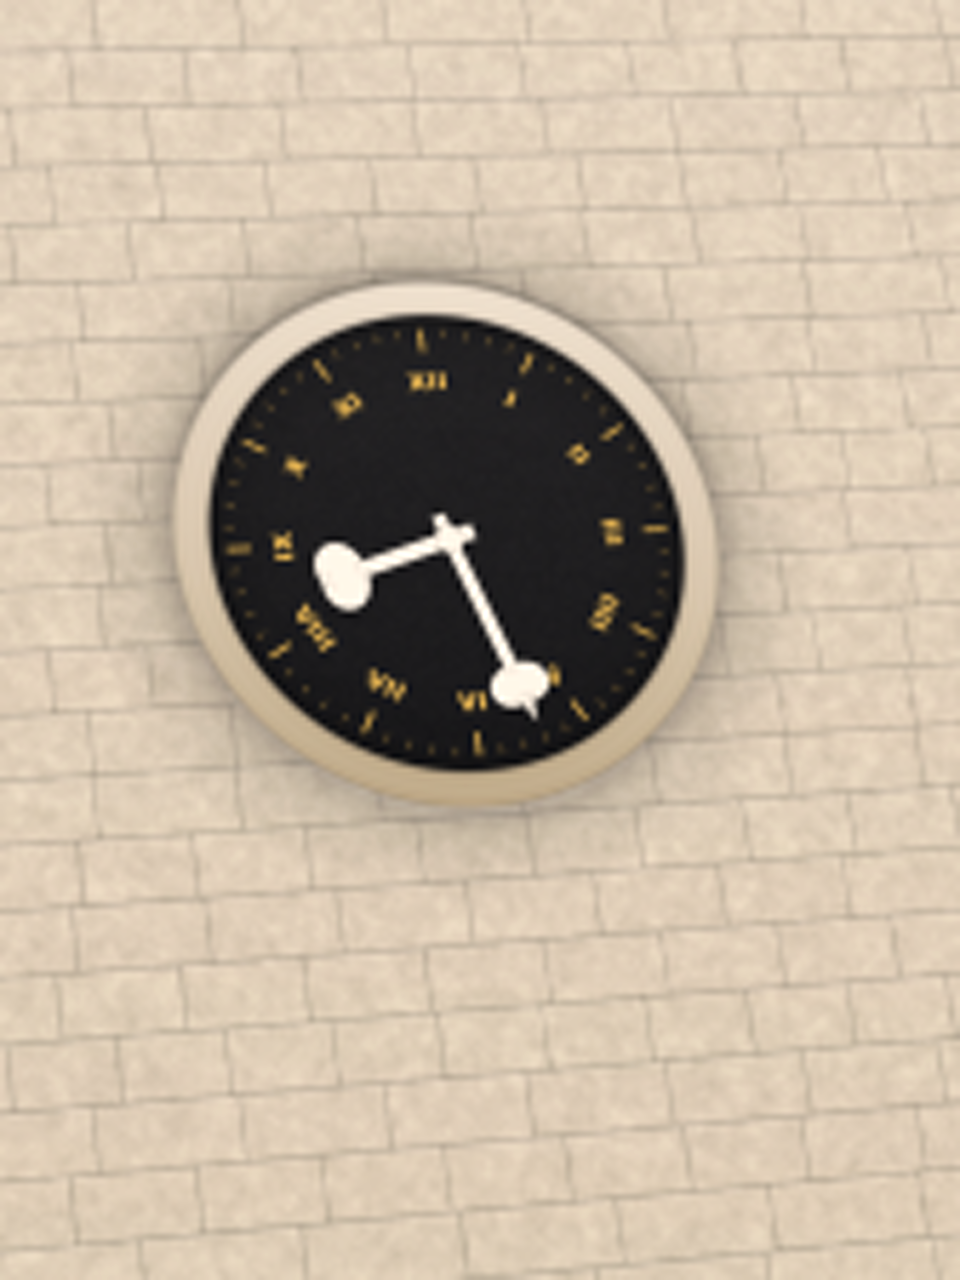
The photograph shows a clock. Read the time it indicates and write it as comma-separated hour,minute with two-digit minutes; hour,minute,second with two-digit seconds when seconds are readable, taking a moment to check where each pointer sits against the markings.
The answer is 8,27
